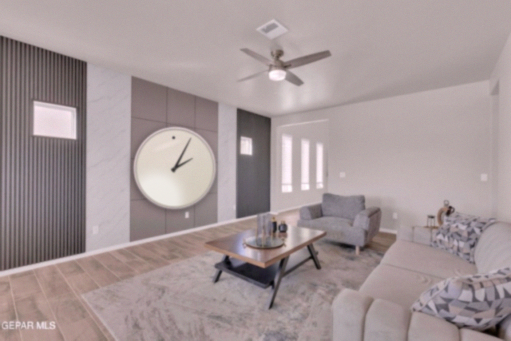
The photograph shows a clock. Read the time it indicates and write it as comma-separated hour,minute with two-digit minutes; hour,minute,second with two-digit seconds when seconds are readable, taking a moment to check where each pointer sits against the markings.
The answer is 2,05
